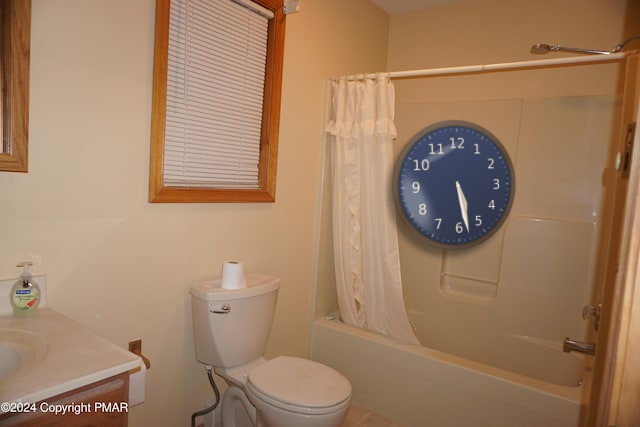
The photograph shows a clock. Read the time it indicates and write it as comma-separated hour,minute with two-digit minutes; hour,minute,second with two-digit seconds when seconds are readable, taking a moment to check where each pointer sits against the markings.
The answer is 5,28
